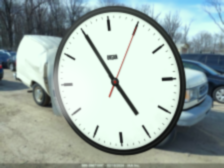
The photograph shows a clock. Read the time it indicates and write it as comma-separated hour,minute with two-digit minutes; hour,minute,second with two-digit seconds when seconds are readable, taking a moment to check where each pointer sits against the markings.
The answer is 4,55,05
